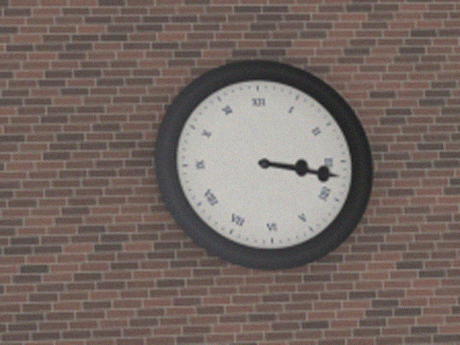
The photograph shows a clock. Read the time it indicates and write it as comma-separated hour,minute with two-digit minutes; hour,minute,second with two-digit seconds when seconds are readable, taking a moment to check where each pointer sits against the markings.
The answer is 3,17
